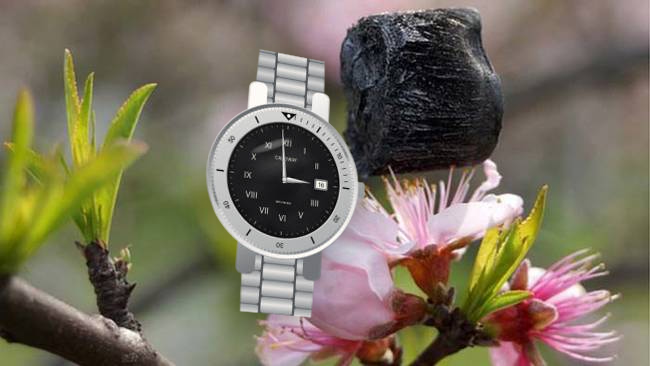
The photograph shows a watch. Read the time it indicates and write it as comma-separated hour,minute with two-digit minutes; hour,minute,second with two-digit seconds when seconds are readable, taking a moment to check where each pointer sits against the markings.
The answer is 2,59
